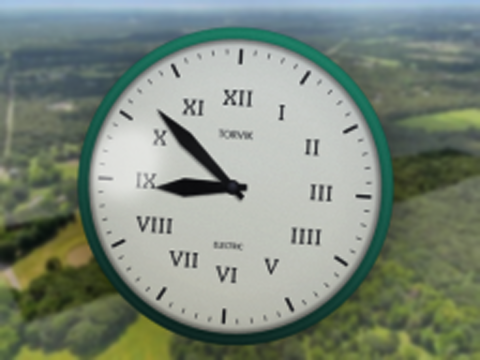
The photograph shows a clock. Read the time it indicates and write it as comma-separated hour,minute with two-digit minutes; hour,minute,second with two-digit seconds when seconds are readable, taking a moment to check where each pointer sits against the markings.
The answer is 8,52
